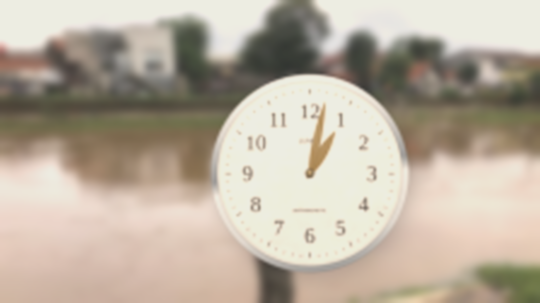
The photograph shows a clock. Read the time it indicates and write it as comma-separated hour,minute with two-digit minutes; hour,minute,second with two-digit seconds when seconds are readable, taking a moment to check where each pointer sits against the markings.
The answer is 1,02
